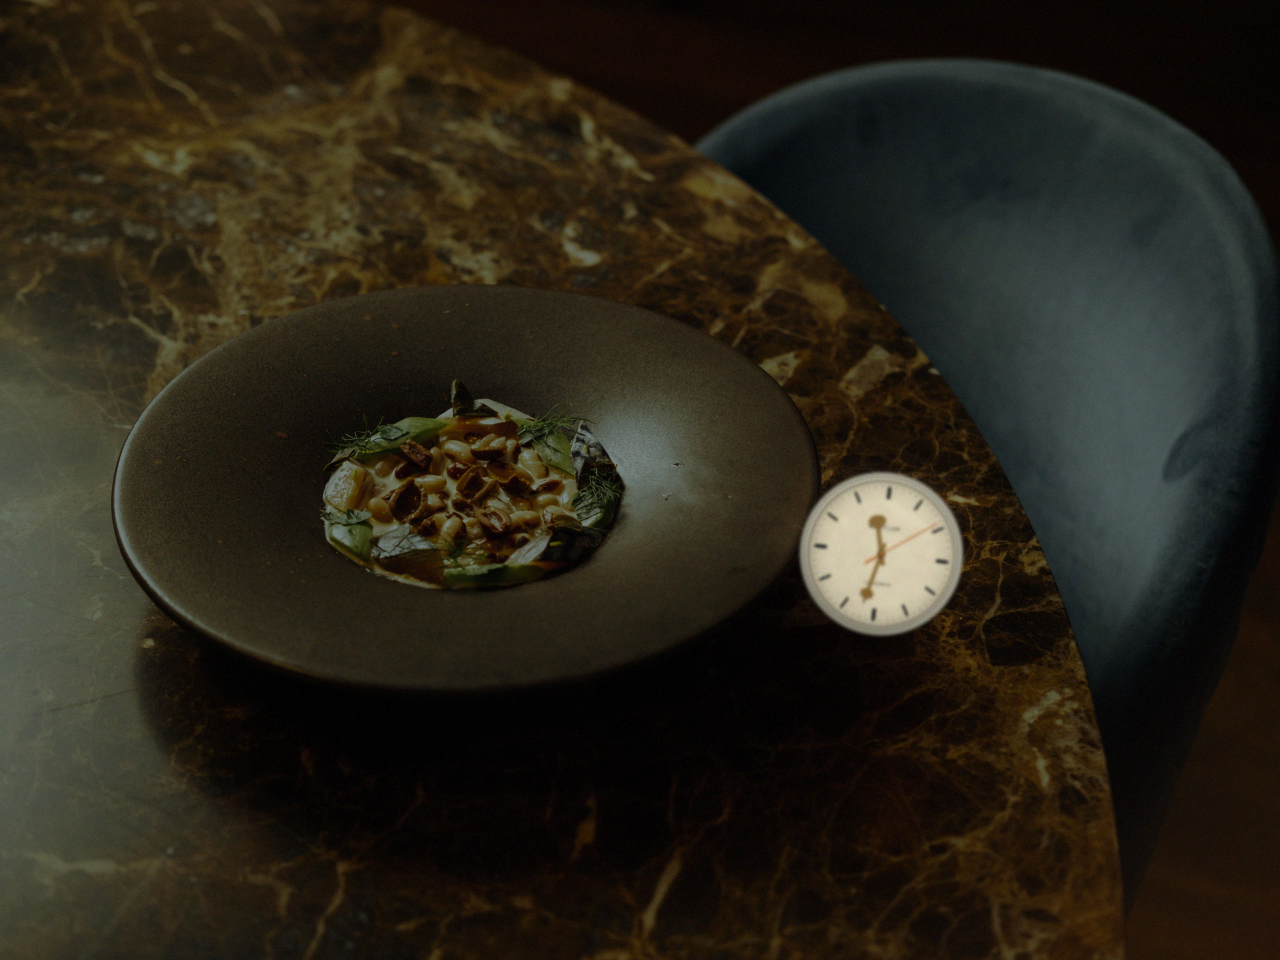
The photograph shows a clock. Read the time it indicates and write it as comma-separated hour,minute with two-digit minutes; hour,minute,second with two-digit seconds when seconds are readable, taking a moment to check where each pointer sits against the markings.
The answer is 11,32,09
